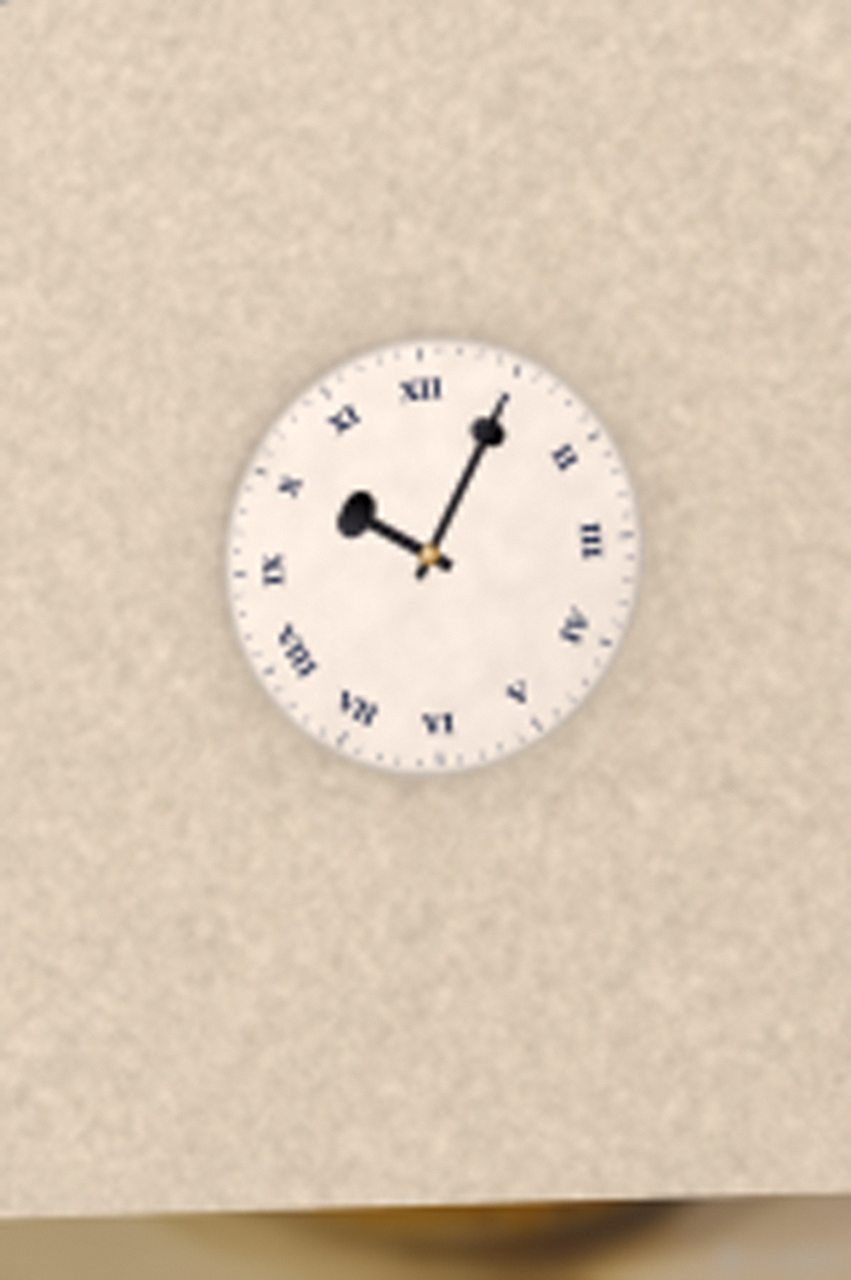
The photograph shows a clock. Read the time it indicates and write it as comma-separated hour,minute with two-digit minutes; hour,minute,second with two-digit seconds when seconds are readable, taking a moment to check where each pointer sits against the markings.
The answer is 10,05
